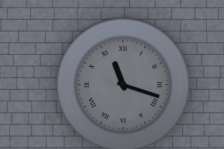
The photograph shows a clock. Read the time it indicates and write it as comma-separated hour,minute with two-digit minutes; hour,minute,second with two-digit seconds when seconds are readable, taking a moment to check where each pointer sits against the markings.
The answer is 11,18
